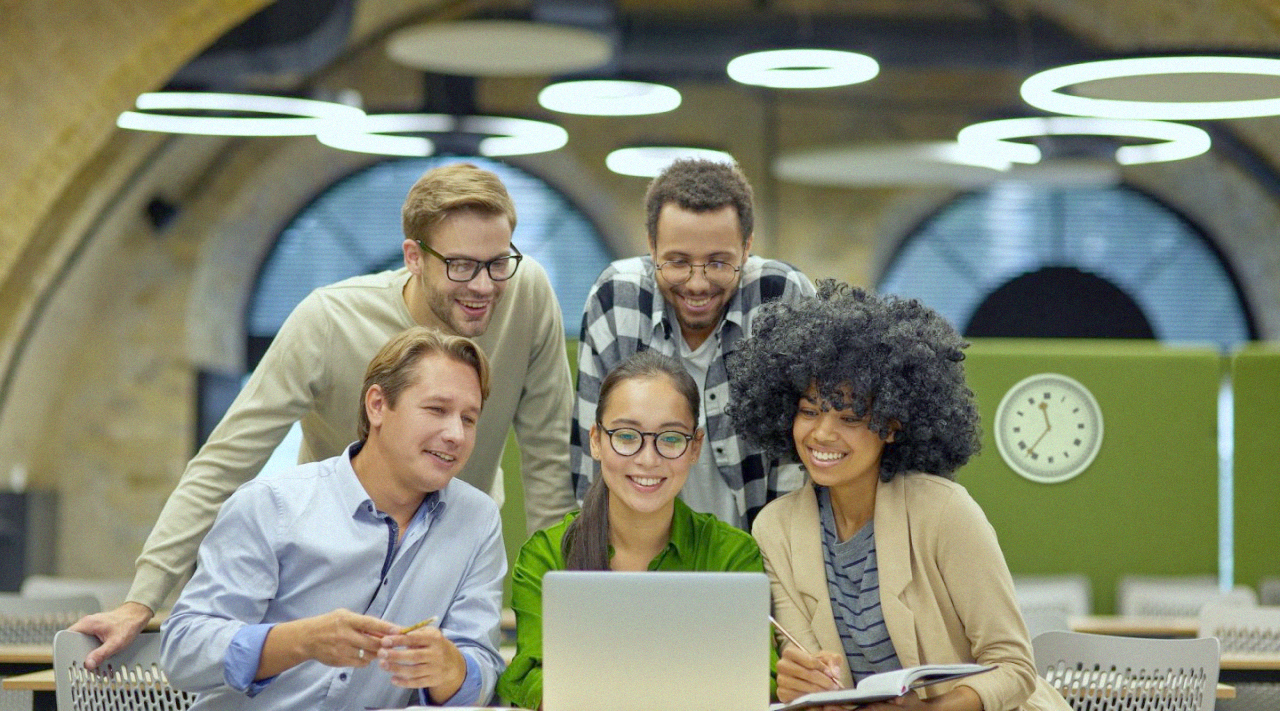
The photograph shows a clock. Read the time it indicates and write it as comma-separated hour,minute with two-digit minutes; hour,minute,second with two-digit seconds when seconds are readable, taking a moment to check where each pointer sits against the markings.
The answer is 11,37
